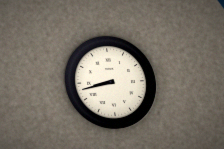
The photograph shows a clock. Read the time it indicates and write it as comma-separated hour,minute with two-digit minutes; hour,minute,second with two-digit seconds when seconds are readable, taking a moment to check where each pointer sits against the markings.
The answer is 8,43
